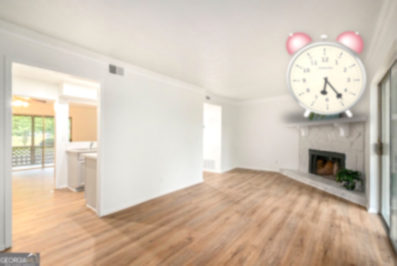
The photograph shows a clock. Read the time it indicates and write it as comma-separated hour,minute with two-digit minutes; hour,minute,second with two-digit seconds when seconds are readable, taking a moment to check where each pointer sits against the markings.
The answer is 6,24
